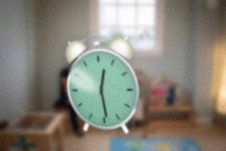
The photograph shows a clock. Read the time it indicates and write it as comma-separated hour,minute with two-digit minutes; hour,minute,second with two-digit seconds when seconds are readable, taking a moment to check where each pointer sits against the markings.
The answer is 12,29
